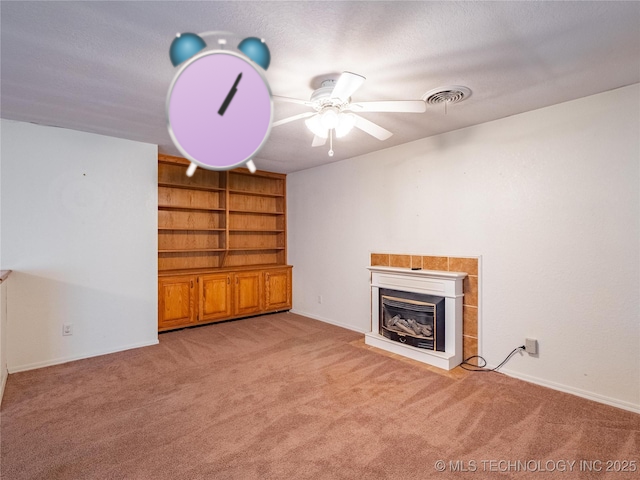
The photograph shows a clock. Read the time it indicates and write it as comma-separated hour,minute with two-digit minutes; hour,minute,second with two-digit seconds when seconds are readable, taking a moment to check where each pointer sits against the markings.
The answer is 1,05
